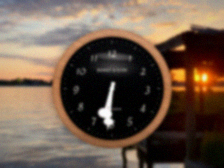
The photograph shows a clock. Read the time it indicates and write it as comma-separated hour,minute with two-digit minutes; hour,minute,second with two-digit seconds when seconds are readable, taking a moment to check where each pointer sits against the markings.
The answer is 6,31
